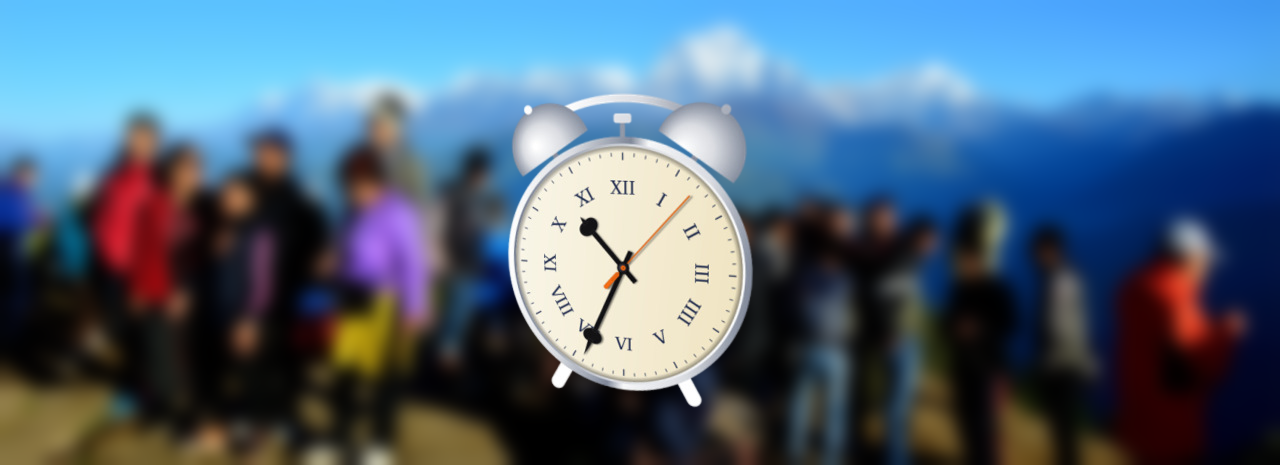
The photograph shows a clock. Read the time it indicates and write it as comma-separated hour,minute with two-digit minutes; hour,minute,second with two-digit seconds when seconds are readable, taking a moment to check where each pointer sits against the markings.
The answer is 10,34,07
